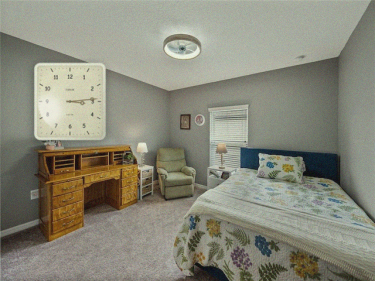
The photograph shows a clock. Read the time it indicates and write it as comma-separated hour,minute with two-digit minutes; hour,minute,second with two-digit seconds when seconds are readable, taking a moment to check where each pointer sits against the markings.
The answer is 3,14
